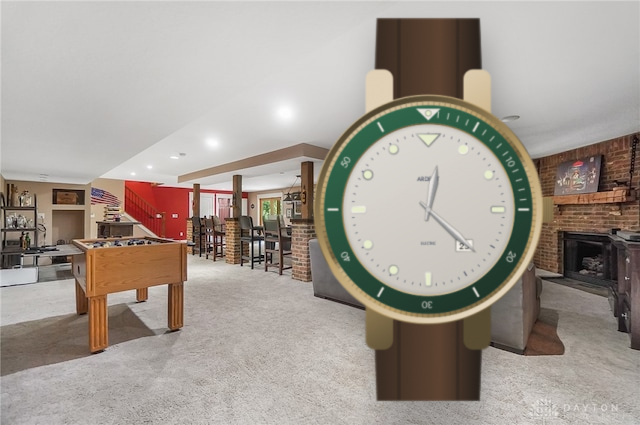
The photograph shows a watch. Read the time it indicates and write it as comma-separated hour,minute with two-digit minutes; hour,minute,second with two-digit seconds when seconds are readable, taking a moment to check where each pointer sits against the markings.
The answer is 12,22
